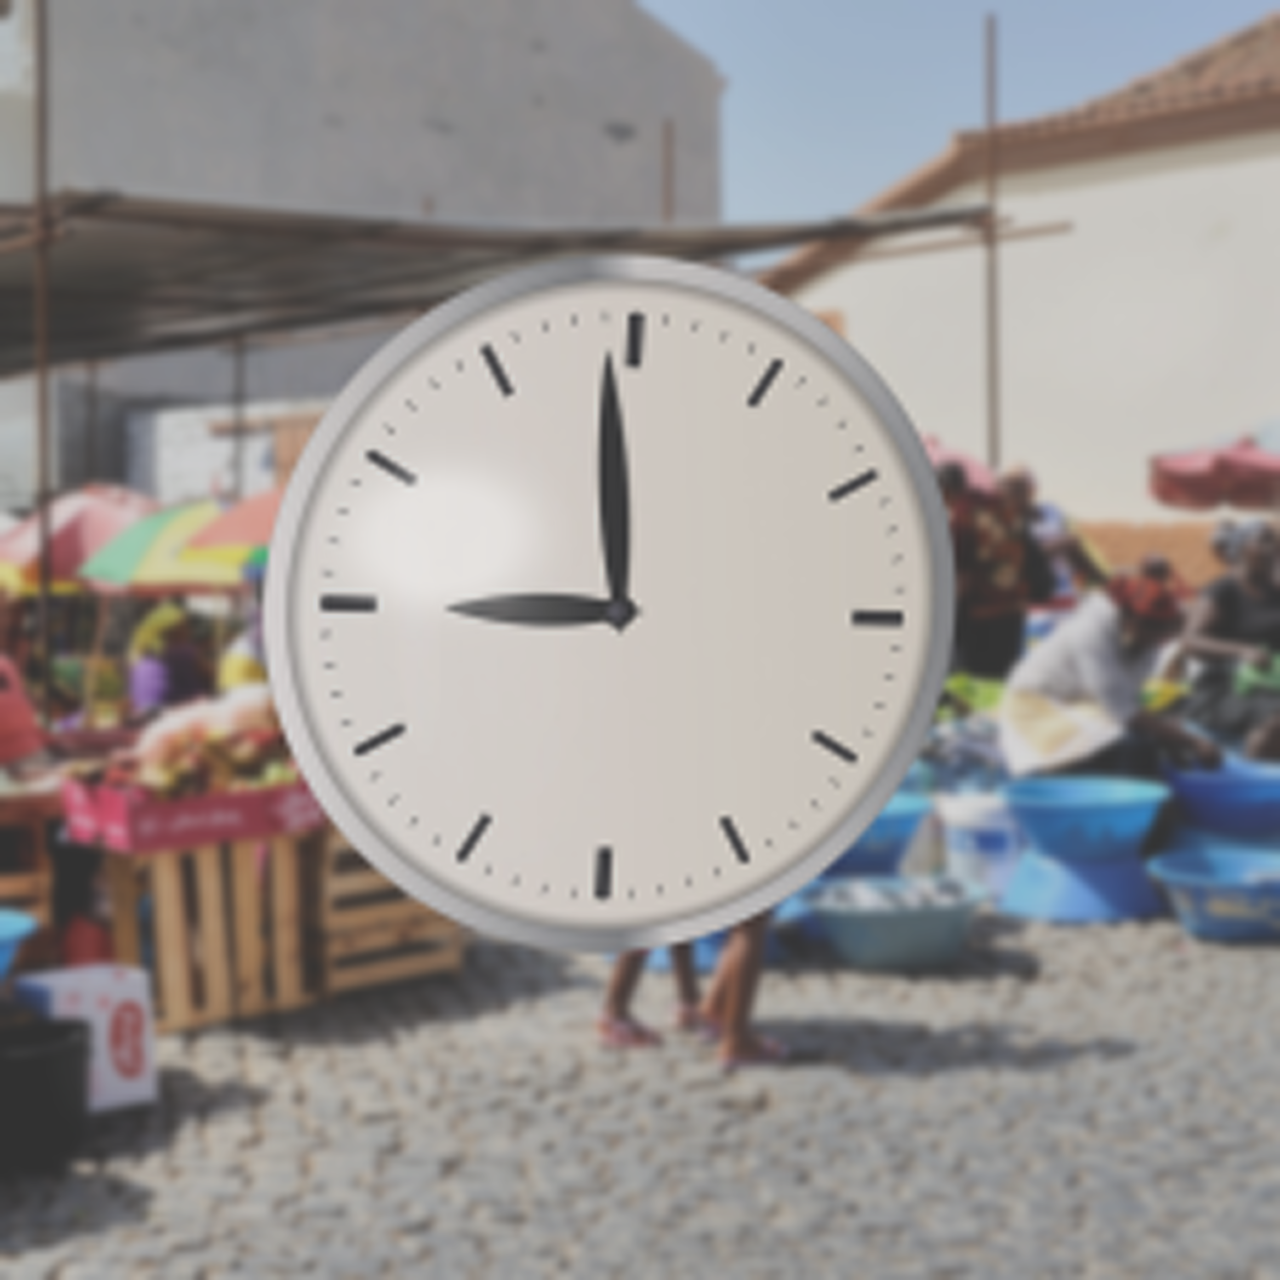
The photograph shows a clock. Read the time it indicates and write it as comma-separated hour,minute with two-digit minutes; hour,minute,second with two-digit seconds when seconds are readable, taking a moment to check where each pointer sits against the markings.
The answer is 8,59
